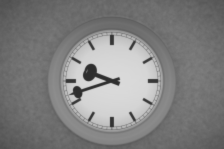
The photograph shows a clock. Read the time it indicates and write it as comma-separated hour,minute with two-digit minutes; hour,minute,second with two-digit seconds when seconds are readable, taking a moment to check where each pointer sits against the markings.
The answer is 9,42
